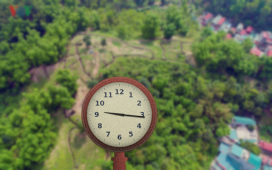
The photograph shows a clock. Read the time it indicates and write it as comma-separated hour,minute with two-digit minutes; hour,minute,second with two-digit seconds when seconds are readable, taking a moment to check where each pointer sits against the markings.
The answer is 9,16
